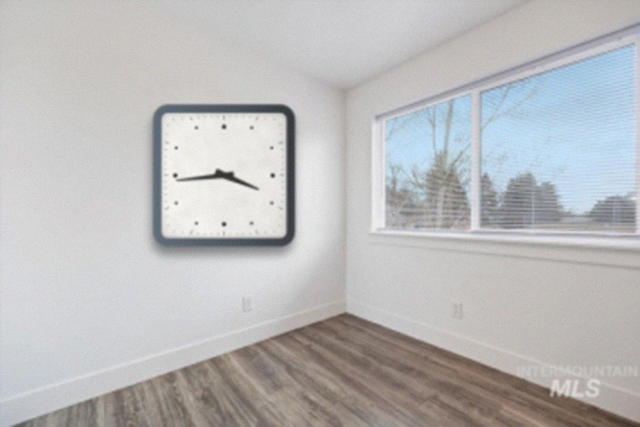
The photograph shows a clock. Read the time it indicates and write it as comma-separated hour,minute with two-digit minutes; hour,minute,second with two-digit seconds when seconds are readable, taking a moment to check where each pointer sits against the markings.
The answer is 3,44
